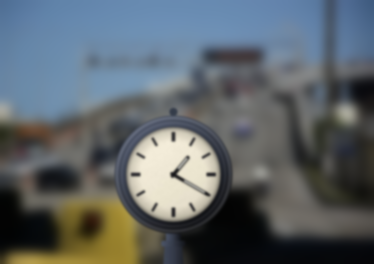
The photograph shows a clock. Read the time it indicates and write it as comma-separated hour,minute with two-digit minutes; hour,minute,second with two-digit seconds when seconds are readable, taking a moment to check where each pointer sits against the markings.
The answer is 1,20
